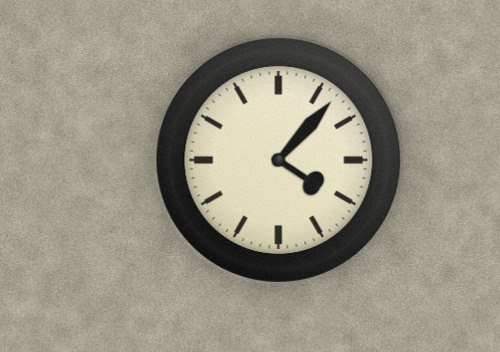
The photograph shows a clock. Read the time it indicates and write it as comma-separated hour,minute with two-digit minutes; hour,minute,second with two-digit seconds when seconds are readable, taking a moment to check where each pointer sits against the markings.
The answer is 4,07
